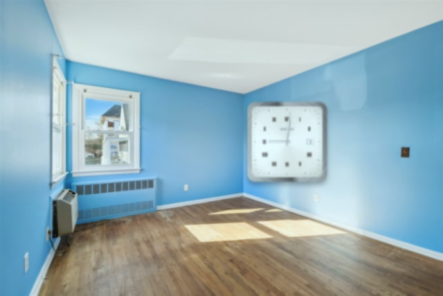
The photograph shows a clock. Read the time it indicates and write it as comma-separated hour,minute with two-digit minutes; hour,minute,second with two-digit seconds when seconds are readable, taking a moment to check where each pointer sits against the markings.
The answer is 9,01
